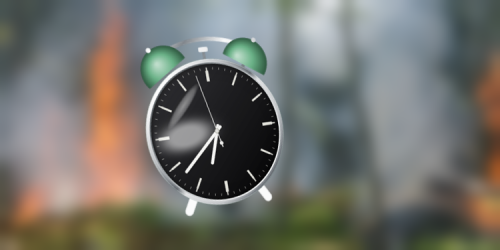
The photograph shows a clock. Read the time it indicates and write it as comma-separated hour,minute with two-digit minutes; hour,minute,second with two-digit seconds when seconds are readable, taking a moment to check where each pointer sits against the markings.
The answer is 6,37,58
